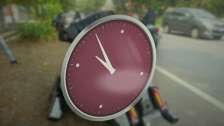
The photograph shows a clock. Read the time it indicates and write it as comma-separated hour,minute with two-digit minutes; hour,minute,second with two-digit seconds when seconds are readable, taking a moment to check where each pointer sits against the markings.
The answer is 9,53
